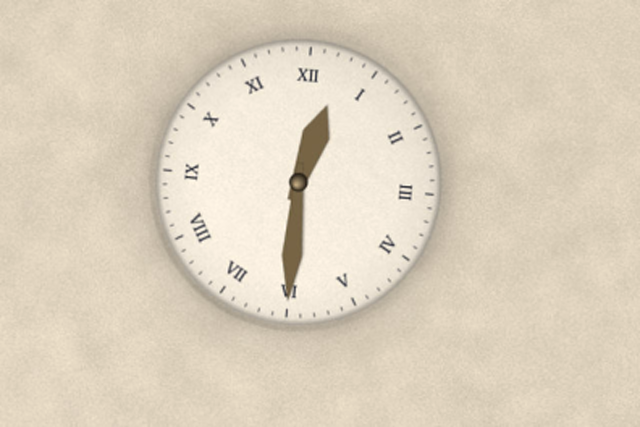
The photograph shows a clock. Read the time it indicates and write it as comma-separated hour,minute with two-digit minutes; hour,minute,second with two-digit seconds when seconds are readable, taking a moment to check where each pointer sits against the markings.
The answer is 12,30
